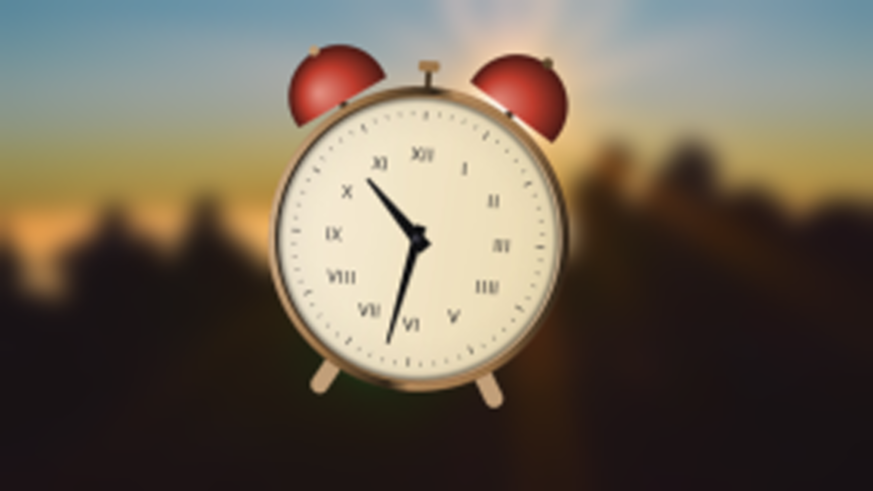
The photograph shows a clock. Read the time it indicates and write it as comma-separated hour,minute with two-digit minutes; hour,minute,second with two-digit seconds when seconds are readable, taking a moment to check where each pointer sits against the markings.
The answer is 10,32
